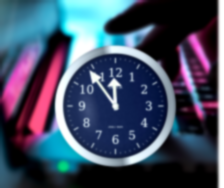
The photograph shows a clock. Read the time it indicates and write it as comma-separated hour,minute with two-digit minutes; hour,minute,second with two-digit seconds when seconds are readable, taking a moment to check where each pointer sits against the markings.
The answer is 11,54
